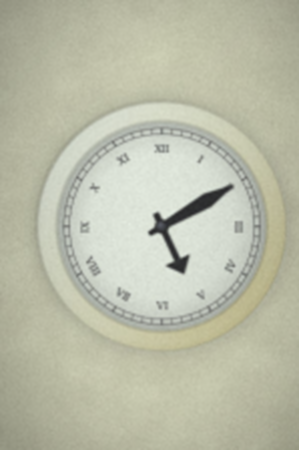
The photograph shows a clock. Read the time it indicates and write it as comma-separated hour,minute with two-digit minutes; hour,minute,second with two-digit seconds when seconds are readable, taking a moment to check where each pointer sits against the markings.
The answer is 5,10
